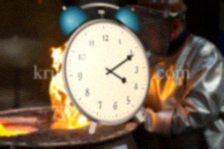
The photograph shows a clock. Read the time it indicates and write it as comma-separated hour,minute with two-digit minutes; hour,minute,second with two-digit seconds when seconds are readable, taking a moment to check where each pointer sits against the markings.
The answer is 4,11
